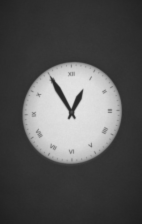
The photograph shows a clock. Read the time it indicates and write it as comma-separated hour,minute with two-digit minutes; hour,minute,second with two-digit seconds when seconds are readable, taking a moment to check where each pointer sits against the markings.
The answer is 12,55
